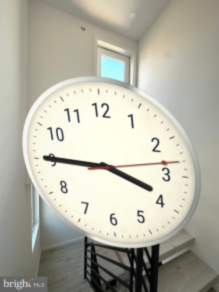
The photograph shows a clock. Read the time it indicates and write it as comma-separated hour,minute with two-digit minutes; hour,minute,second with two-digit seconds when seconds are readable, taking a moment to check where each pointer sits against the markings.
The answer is 3,45,13
